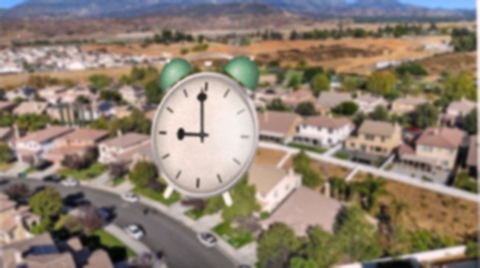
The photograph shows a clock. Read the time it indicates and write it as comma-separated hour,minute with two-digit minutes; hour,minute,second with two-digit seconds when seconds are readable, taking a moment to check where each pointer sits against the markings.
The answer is 8,59
